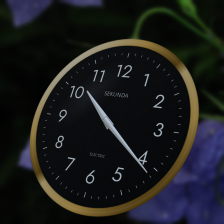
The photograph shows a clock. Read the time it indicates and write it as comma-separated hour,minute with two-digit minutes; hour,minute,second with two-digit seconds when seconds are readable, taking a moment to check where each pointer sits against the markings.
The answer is 10,21
